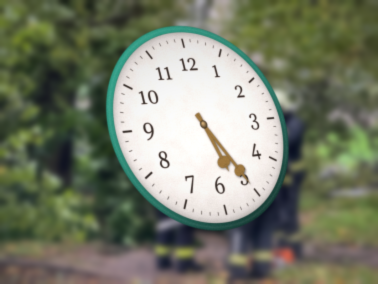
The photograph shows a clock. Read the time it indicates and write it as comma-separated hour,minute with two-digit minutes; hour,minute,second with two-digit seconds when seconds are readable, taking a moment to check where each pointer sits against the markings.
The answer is 5,25
